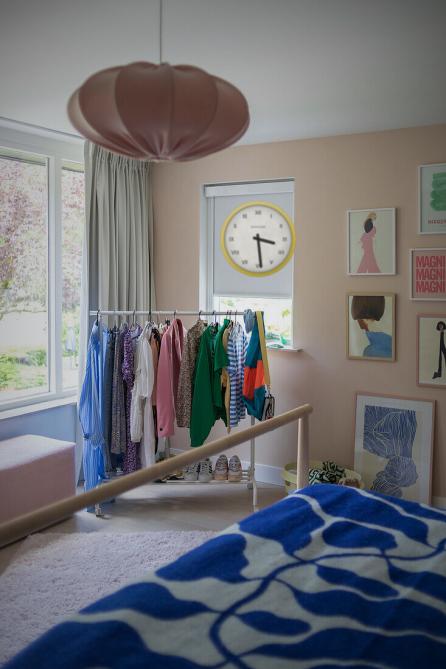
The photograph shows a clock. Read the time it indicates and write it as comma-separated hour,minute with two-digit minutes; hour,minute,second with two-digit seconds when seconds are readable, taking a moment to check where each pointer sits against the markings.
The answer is 3,29
